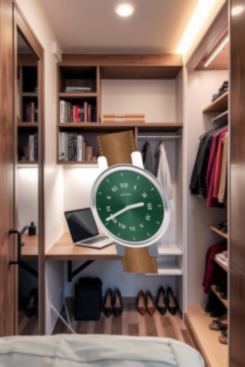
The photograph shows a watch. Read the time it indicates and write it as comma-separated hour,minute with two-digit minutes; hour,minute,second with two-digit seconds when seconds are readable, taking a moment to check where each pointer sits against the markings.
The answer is 2,41
